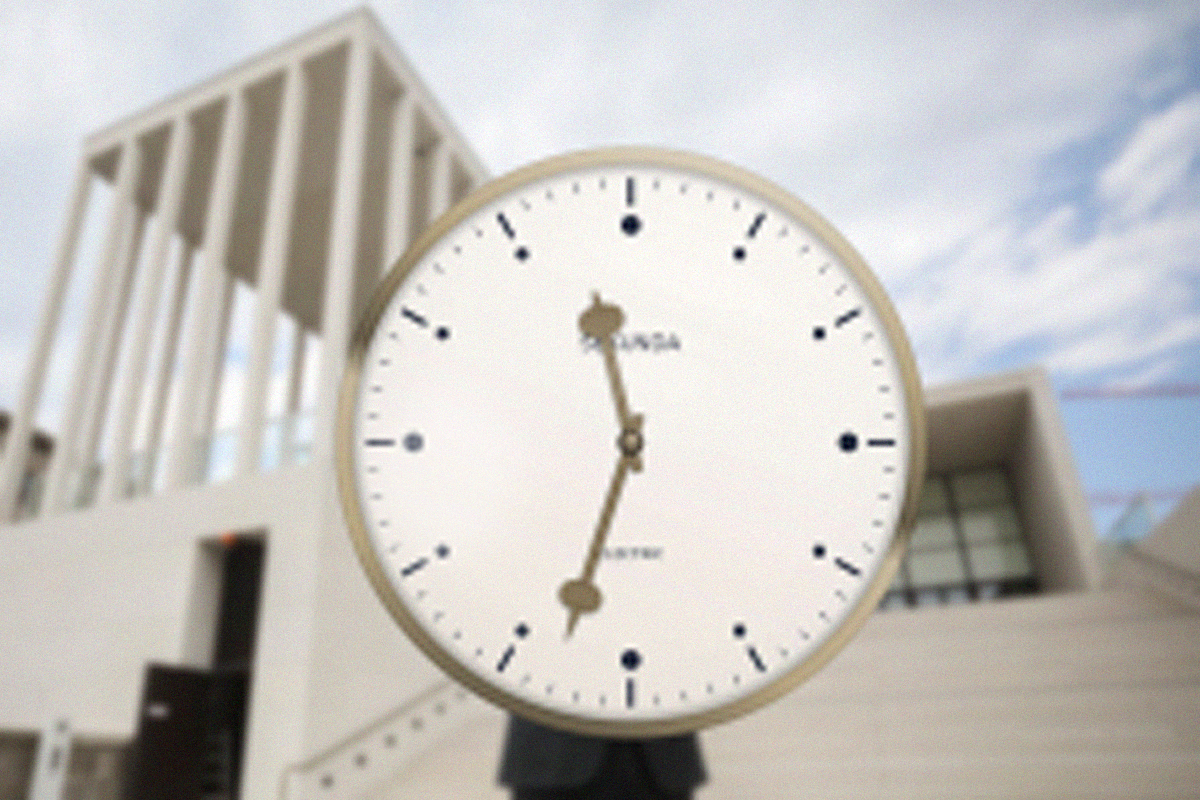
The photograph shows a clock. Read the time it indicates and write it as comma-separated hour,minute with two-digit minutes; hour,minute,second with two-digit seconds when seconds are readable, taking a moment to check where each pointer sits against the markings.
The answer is 11,33
